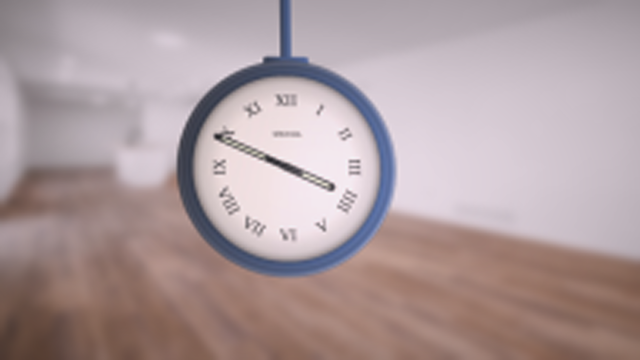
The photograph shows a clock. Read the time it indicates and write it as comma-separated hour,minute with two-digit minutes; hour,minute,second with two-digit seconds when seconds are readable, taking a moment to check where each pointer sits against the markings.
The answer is 3,49
